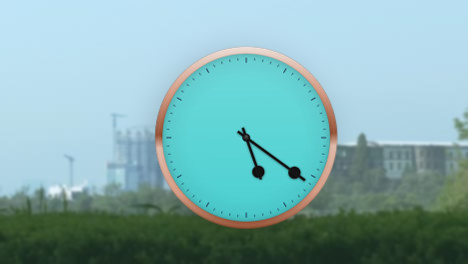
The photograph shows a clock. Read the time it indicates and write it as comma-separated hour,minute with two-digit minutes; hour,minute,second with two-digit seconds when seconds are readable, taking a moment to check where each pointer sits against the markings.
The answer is 5,21
